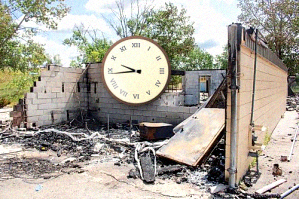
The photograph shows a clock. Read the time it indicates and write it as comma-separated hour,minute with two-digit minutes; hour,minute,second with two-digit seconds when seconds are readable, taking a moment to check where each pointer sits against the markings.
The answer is 9,44
